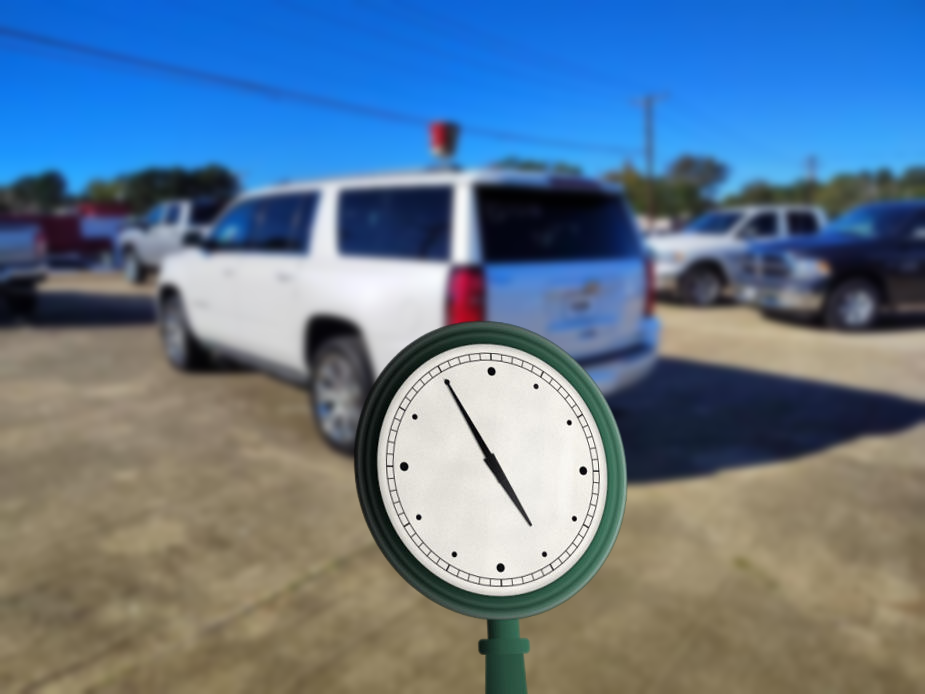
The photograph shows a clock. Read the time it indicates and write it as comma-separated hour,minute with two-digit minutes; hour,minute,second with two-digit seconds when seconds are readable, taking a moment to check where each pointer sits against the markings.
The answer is 4,55
